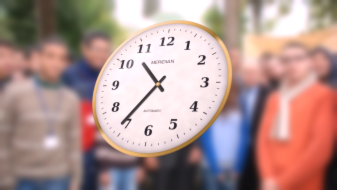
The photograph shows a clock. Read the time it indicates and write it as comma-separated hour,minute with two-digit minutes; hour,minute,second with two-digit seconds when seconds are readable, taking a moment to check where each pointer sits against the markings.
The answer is 10,36
